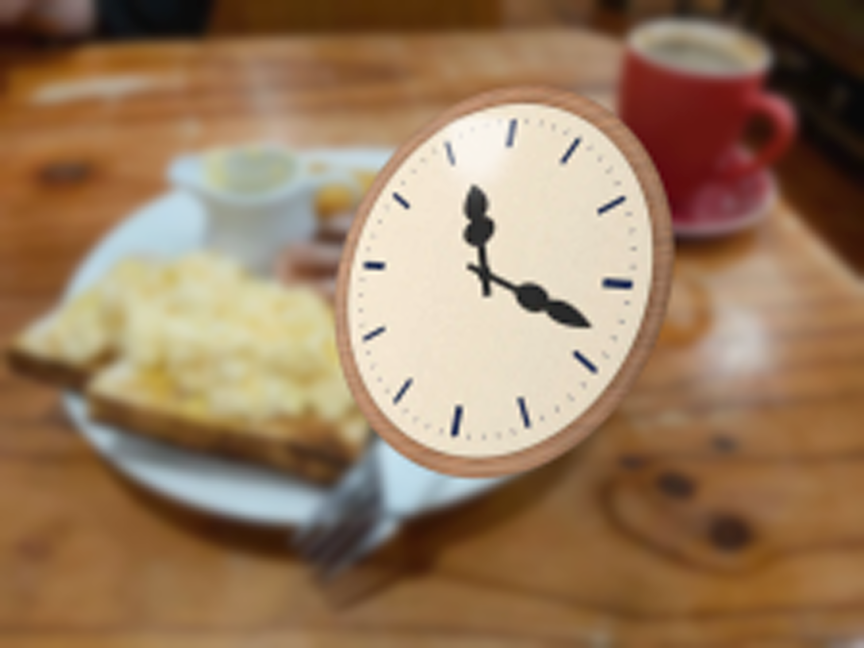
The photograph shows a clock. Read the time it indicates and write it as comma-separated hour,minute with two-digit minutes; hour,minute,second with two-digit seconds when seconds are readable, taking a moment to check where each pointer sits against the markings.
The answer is 11,18
